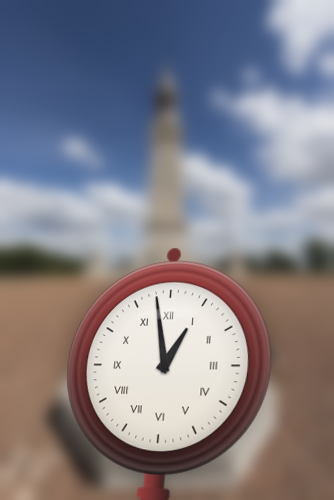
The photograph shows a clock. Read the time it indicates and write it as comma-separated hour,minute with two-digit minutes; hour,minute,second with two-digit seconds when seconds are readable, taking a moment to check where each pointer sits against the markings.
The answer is 12,58
